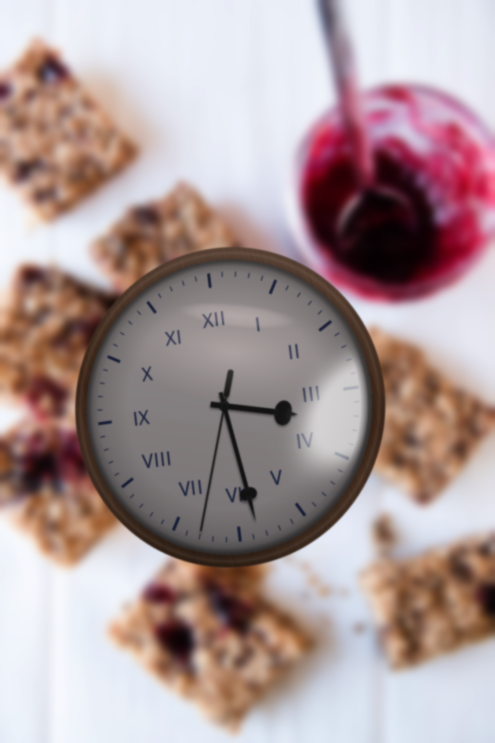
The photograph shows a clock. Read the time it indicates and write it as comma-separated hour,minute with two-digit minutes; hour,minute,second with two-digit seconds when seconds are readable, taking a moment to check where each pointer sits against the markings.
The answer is 3,28,33
